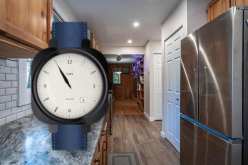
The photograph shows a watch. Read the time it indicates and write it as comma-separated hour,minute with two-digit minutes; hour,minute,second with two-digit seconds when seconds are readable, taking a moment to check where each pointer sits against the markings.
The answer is 10,55
